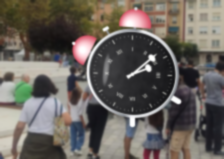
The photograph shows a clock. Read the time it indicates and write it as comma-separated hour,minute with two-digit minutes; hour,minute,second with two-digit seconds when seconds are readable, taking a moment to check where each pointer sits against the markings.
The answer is 3,13
